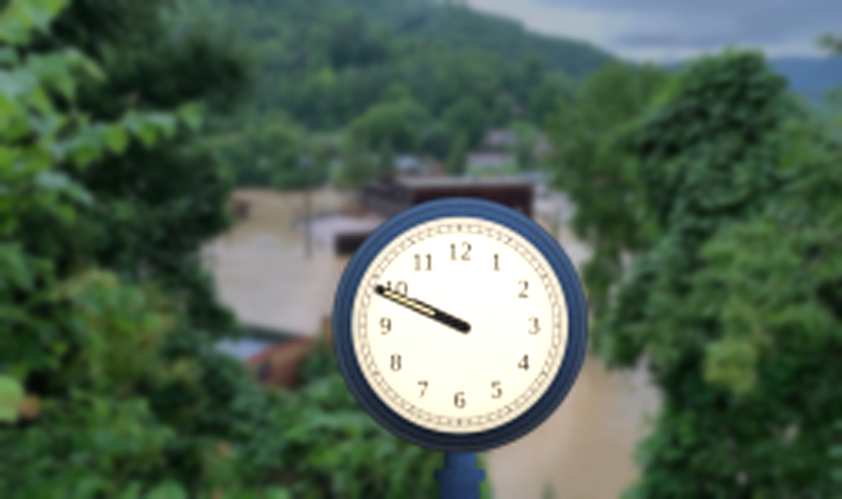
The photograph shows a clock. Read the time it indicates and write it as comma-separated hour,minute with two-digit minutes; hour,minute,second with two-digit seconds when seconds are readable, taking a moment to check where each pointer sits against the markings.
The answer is 9,49
